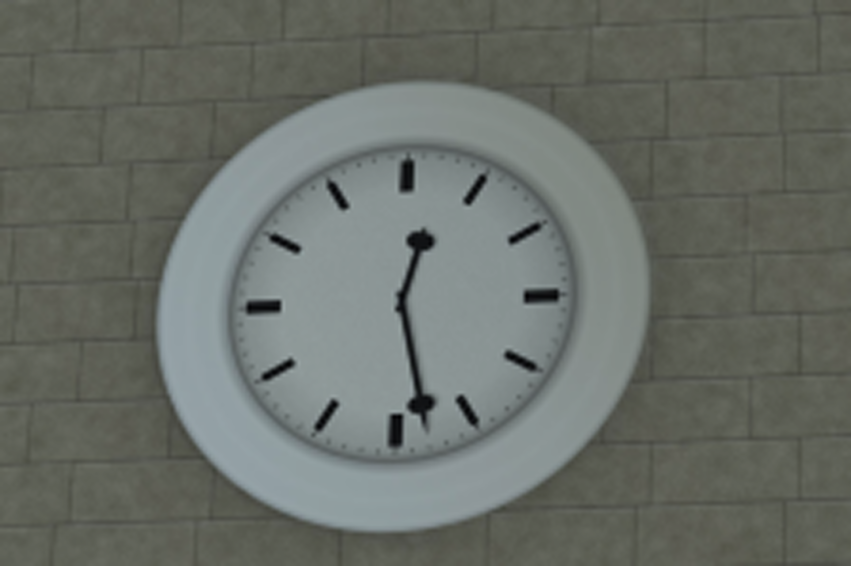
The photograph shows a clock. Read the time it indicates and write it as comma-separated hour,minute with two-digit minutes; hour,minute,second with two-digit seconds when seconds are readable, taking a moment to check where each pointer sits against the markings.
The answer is 12,28
